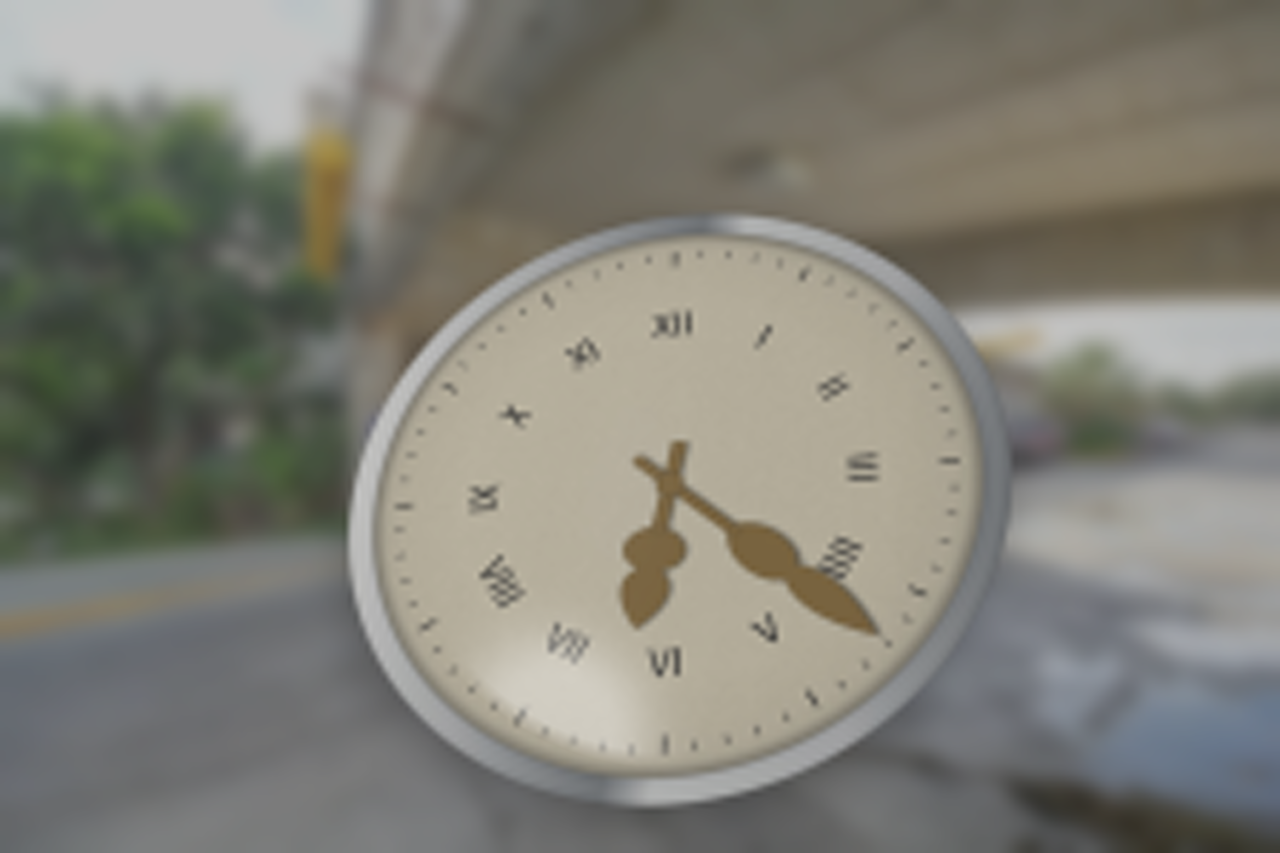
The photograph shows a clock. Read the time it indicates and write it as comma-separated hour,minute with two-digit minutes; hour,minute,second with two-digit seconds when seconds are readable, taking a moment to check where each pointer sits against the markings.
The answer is 6,22
